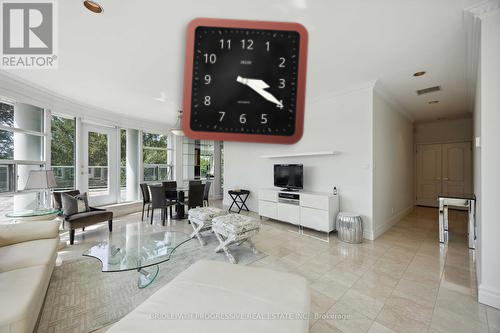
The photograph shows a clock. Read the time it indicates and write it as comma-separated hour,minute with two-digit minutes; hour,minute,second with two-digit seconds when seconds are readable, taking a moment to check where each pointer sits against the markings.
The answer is 3,20
